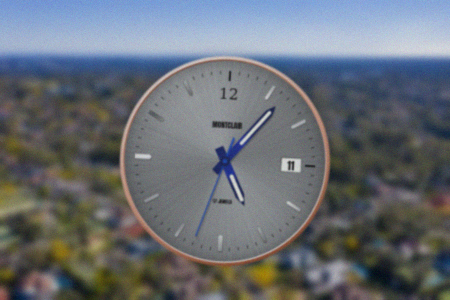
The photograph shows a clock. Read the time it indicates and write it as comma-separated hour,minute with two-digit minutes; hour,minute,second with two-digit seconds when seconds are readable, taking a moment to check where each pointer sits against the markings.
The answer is 5,06,33
